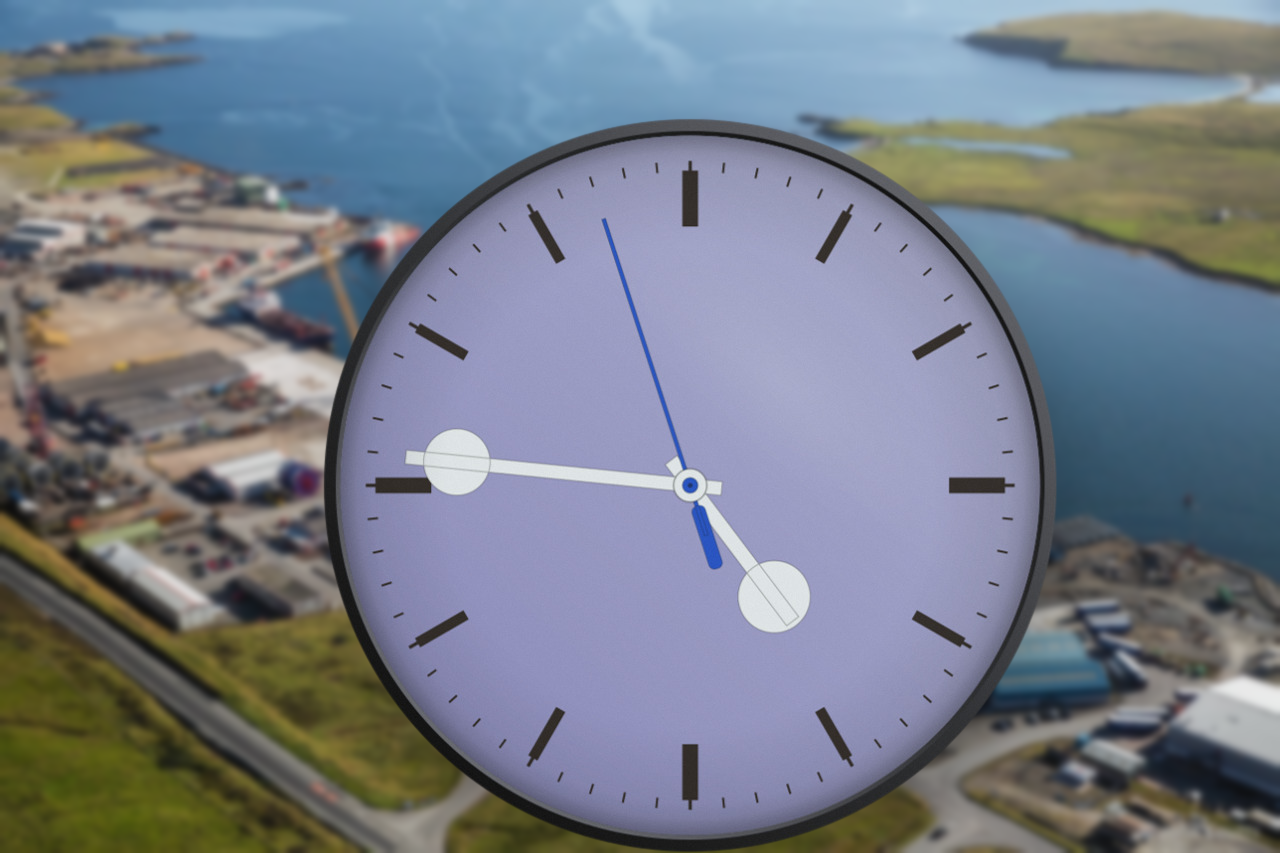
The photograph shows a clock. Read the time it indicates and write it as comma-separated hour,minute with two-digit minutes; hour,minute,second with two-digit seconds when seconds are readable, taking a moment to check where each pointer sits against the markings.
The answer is 4,45,57
